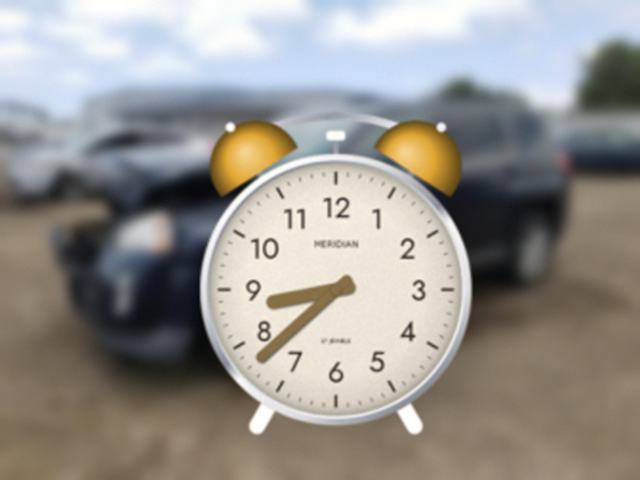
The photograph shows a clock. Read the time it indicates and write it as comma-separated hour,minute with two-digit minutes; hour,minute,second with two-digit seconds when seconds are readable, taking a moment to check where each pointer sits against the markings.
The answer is 8,38
